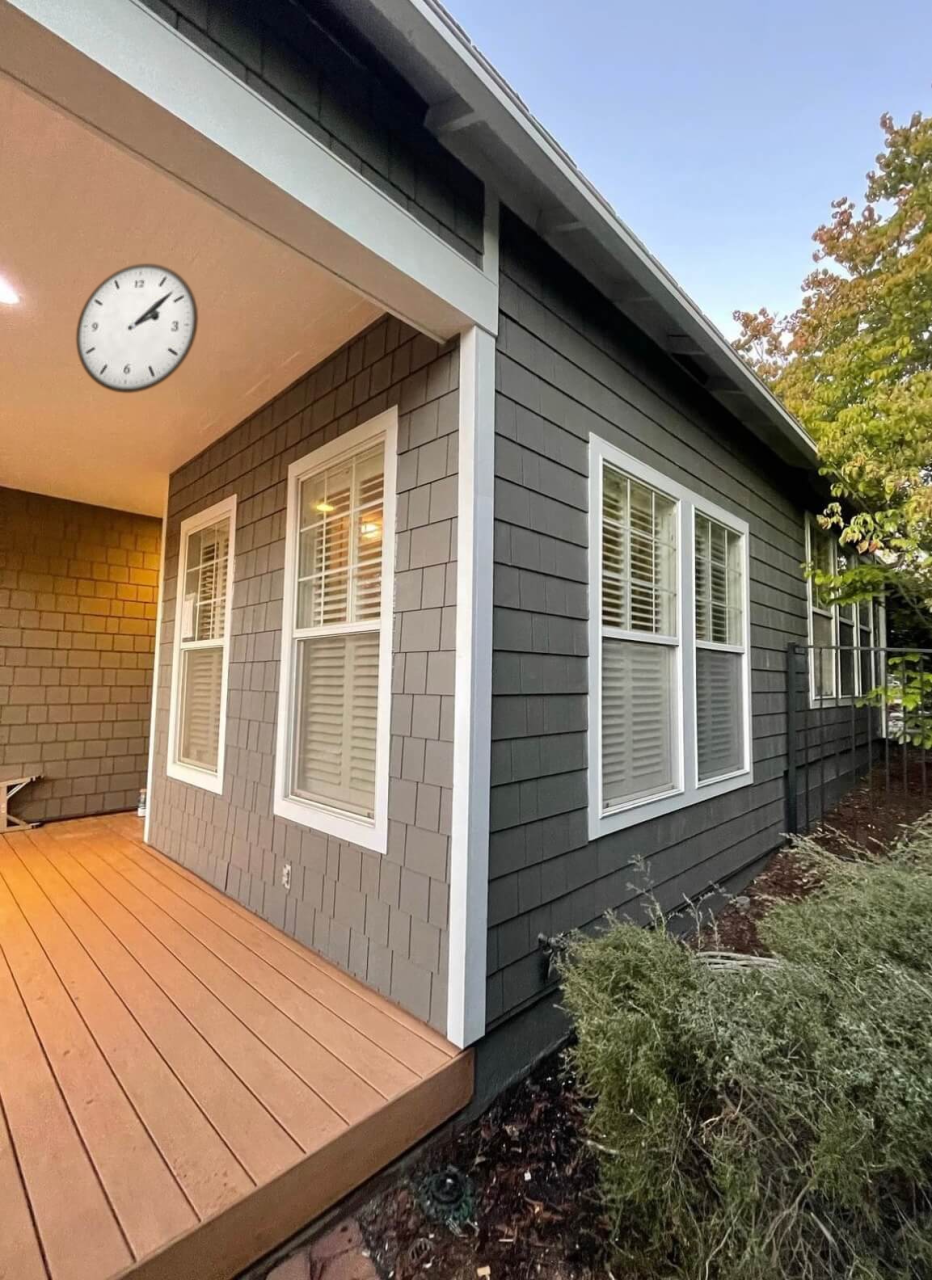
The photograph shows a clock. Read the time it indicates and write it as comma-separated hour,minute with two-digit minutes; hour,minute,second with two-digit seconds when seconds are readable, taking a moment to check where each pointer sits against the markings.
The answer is 2,08
